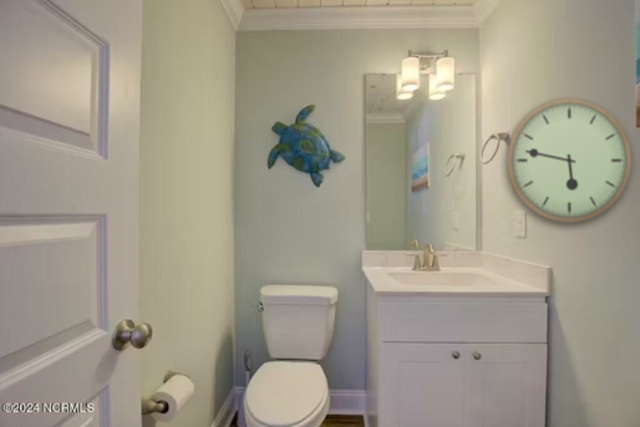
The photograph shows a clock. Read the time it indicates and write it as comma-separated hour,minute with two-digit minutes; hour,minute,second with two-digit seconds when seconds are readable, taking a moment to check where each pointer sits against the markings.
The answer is 5,47
